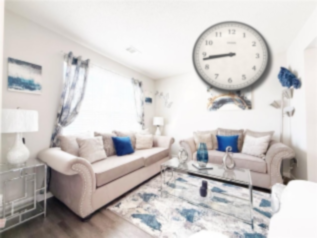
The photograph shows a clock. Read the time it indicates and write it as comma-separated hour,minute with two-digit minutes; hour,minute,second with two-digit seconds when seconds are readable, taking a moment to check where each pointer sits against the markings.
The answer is 8,43
